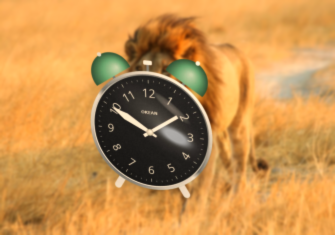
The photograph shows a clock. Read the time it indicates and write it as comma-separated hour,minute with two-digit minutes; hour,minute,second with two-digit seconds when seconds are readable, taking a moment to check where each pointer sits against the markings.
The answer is 1,50
